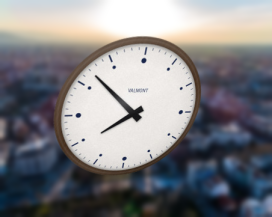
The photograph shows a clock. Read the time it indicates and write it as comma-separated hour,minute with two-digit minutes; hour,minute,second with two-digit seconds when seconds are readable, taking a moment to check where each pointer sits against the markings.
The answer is 7,52
